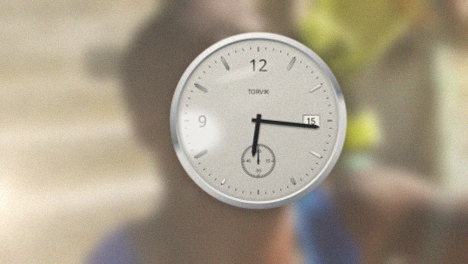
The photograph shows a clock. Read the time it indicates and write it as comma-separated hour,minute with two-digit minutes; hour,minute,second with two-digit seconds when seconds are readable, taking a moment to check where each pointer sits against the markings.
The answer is 6,16
